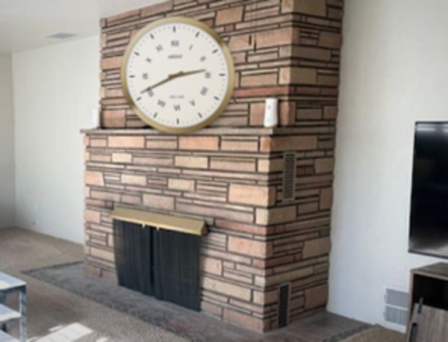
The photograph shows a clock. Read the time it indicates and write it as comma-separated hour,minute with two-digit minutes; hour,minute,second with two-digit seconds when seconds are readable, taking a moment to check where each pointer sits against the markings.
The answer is 2,41
